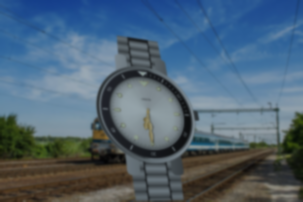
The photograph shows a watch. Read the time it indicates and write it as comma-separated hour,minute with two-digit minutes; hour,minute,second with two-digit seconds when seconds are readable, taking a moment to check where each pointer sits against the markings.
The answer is 6,30
